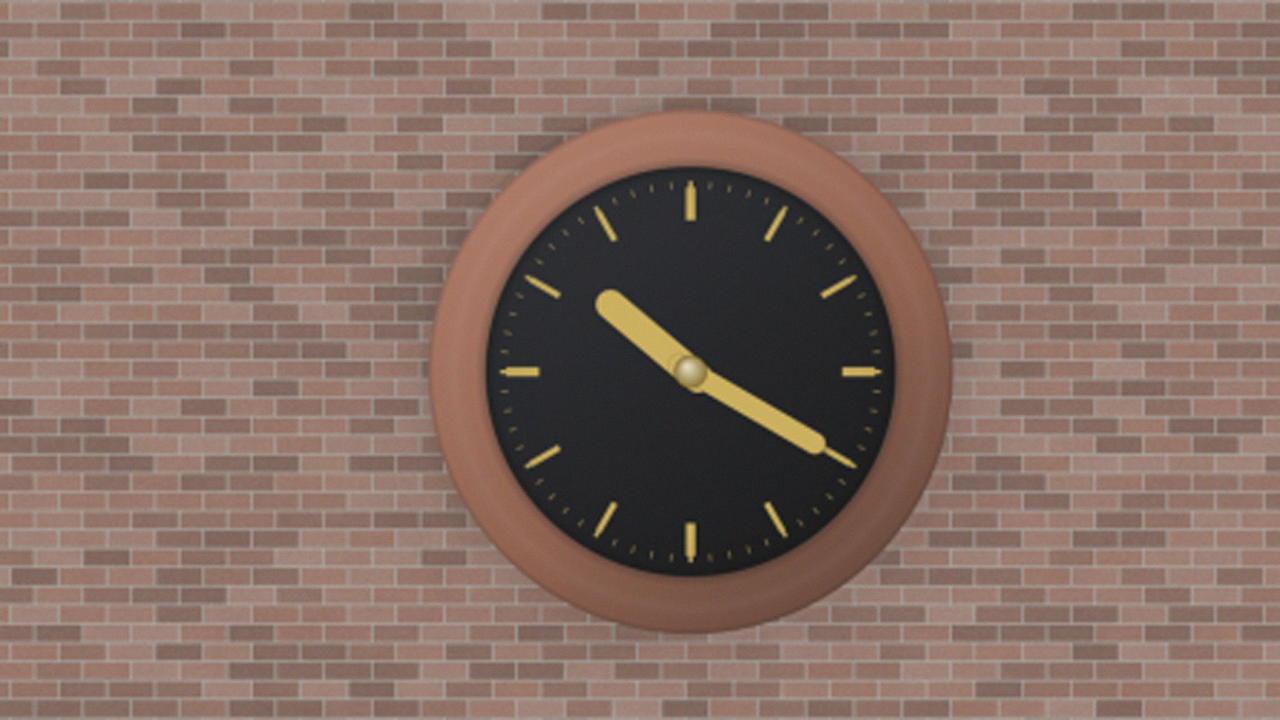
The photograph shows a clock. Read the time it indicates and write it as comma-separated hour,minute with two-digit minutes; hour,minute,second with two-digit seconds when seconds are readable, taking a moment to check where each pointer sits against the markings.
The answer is 10,20
